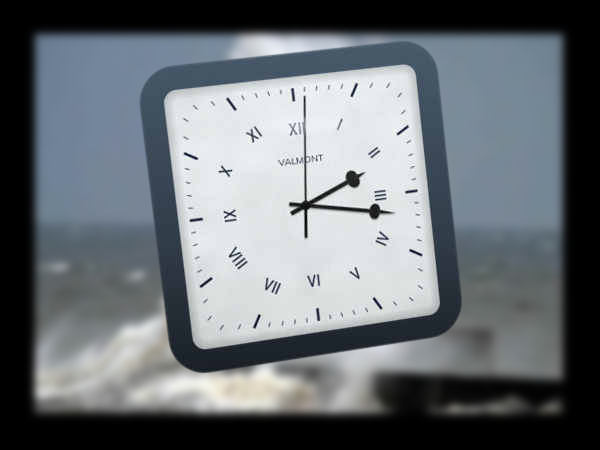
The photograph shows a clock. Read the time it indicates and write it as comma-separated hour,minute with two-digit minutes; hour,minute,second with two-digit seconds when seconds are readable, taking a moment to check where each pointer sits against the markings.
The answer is 2,17,01
